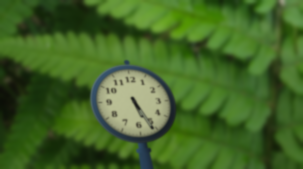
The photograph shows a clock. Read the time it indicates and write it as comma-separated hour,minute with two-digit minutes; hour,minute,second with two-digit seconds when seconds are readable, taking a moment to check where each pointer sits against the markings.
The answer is 5,26
